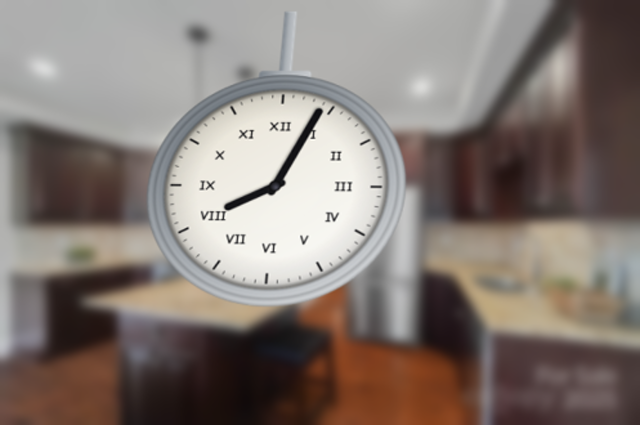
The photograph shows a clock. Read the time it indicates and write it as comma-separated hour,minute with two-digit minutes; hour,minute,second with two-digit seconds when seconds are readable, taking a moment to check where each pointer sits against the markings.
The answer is 8,04
